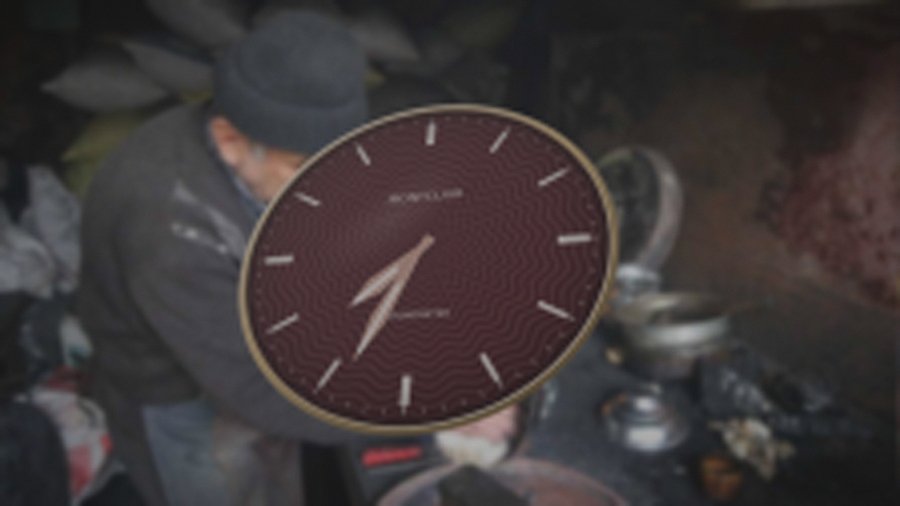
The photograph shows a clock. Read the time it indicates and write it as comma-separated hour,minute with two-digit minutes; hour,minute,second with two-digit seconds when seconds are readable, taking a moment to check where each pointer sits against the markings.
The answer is 7,34
